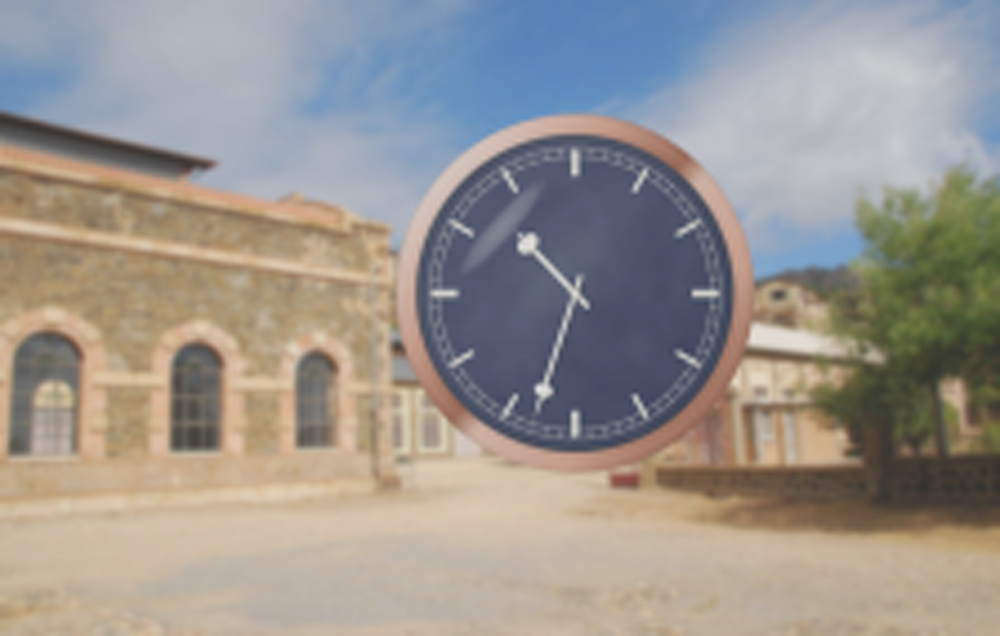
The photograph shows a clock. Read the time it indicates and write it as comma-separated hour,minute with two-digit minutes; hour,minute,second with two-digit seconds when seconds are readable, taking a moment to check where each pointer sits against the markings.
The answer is 10,33
